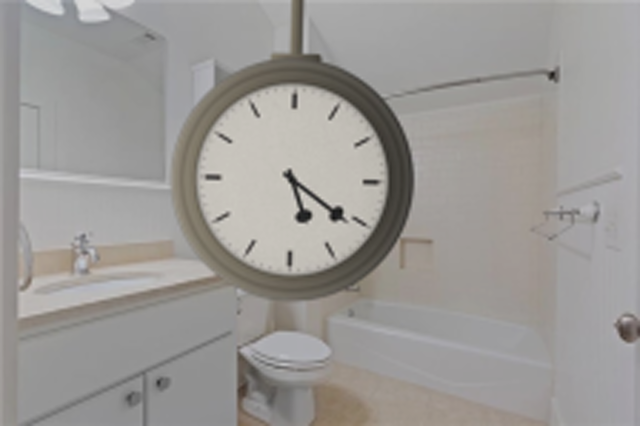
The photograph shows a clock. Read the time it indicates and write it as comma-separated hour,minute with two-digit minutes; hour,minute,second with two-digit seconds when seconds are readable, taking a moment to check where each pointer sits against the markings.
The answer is 5,21
